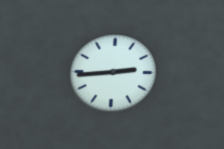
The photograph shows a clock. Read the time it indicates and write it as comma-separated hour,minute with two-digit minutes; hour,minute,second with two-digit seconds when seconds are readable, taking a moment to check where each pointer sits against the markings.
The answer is 2,44
